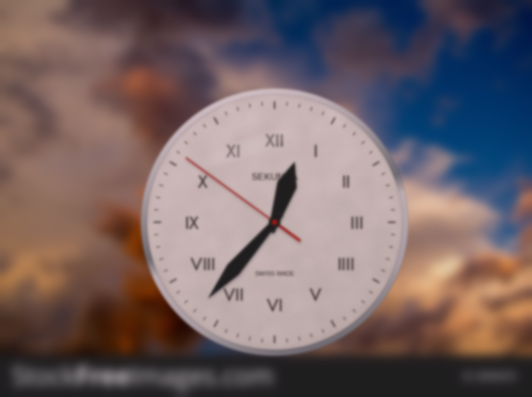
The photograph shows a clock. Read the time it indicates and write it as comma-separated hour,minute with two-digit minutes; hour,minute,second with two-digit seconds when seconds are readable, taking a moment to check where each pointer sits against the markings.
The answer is 12,36,51
